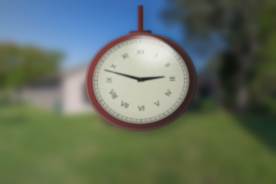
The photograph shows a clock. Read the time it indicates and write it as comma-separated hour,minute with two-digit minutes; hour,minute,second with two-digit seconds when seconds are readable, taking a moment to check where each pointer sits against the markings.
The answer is 2,48
